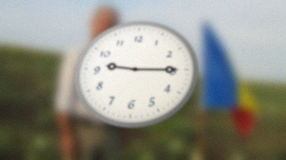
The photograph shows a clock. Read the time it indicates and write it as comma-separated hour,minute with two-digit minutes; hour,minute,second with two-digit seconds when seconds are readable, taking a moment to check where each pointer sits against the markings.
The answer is 9,15
